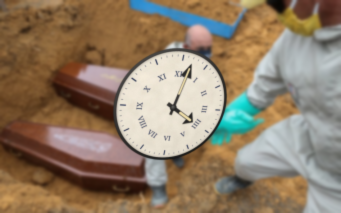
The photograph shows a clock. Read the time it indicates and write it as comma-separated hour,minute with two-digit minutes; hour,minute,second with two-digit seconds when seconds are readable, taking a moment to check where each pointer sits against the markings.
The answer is 4,02
